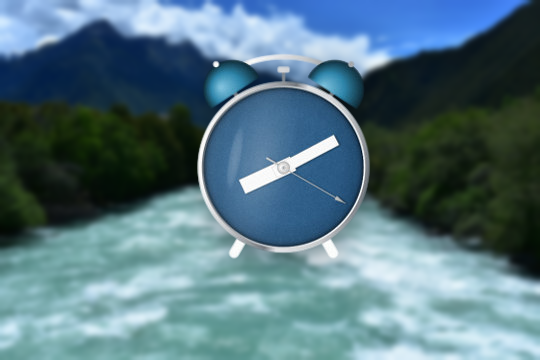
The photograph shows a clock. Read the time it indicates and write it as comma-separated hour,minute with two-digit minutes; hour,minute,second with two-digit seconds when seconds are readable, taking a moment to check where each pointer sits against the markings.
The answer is 8,10,20
